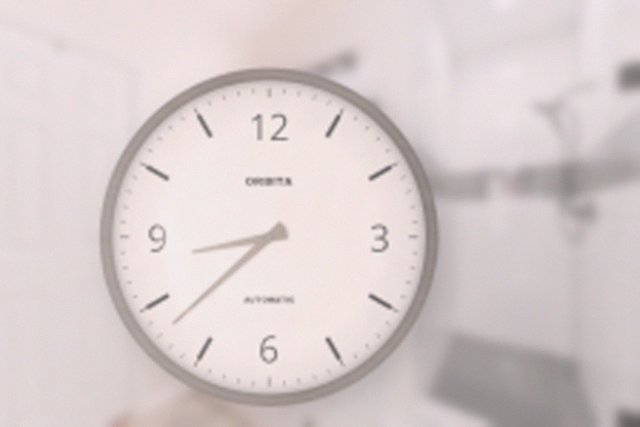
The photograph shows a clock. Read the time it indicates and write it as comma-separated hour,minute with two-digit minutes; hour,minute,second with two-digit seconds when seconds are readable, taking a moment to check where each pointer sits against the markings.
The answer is 8,38
